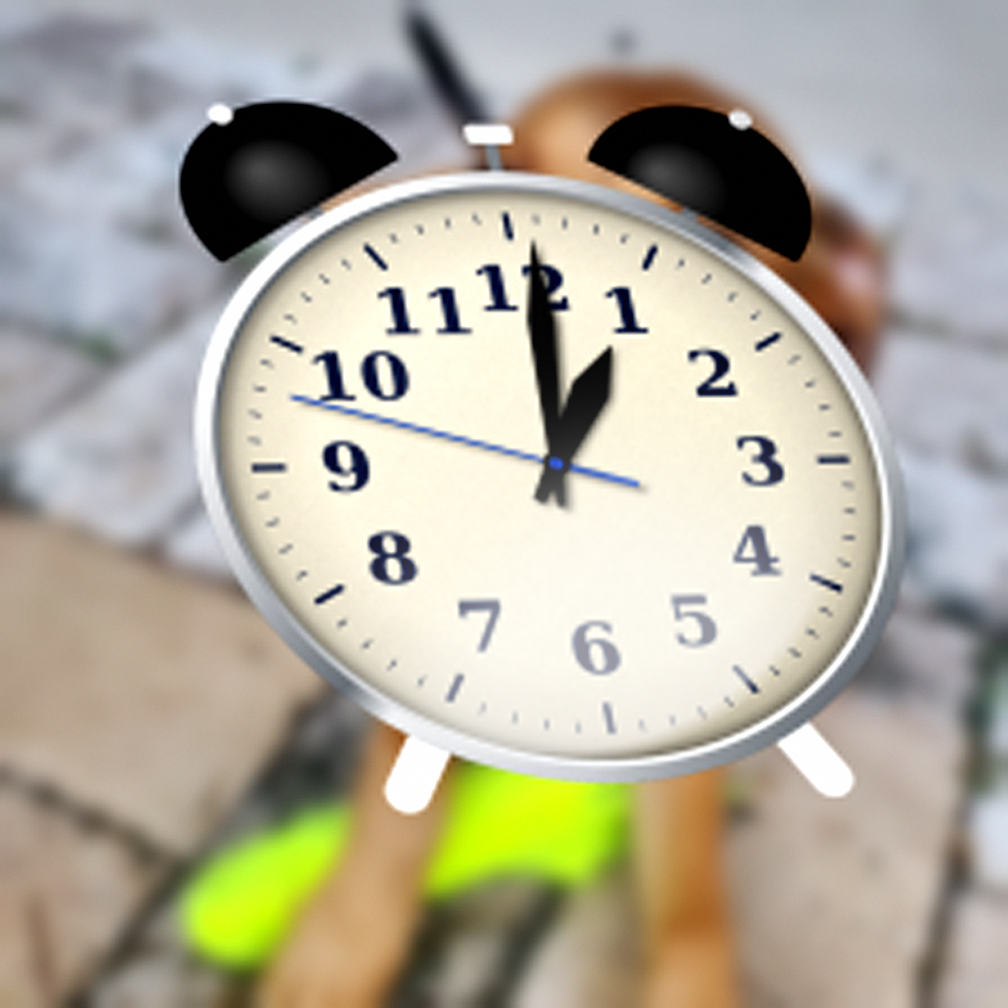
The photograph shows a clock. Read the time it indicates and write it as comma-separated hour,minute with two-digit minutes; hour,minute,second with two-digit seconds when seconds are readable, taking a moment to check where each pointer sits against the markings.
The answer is 1,00,48
